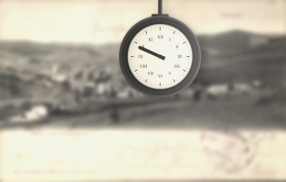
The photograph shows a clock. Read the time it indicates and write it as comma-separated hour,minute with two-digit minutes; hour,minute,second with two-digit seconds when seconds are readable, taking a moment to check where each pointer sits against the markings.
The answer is 9,49
